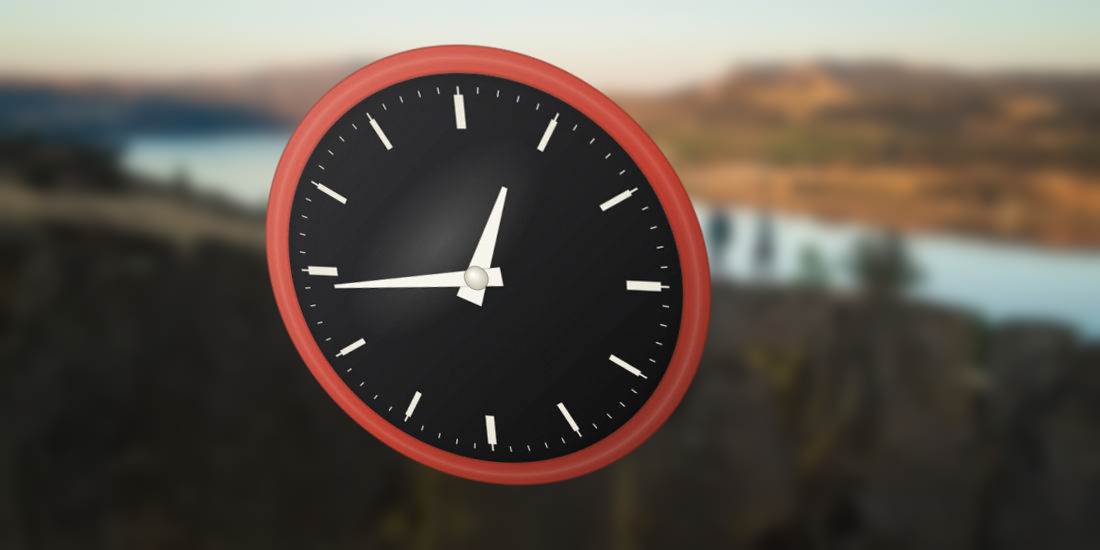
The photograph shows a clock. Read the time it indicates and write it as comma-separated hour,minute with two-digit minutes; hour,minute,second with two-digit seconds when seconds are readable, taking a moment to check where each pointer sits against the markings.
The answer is 12,44
